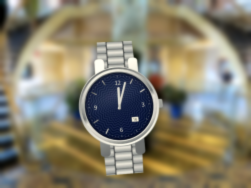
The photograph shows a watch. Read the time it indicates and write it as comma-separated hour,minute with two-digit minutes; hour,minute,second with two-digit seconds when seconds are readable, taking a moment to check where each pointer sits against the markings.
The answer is 12,03
